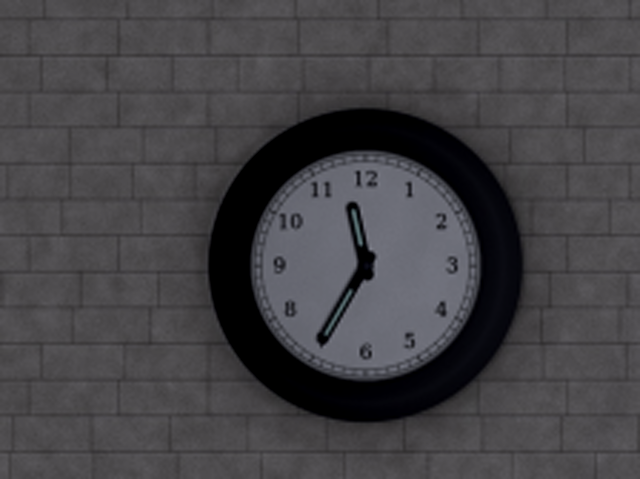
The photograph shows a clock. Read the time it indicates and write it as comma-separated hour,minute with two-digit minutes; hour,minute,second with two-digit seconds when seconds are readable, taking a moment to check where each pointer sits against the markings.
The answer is 11,35
